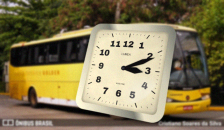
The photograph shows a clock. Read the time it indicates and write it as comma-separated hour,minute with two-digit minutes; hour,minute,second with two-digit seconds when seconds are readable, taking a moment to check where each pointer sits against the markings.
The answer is 3,11
